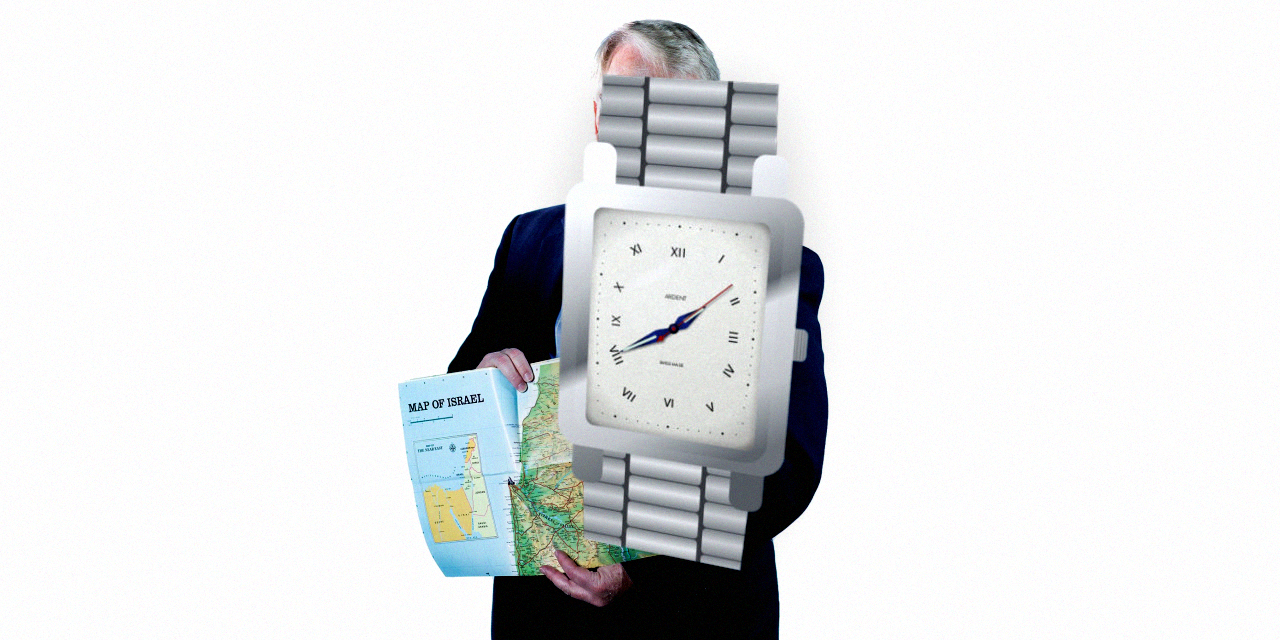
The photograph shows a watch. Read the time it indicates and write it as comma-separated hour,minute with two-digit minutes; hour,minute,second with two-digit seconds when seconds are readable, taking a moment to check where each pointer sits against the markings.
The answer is 1,40,08
